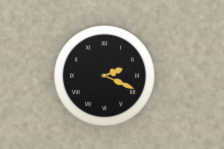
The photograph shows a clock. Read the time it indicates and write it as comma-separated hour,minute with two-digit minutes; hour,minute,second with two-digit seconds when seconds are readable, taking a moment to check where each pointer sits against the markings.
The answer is 2,19
